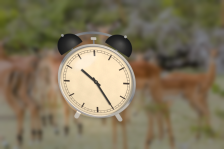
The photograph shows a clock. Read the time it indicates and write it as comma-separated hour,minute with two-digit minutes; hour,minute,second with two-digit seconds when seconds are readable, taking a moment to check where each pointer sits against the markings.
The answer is 10,25
